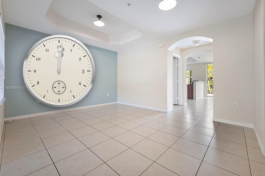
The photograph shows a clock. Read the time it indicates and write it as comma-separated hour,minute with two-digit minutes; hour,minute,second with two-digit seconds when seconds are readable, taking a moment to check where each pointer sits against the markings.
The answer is 12,01
